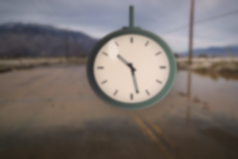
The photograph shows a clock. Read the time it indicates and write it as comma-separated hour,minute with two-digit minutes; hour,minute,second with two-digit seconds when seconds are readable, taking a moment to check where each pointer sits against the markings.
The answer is 10,28
